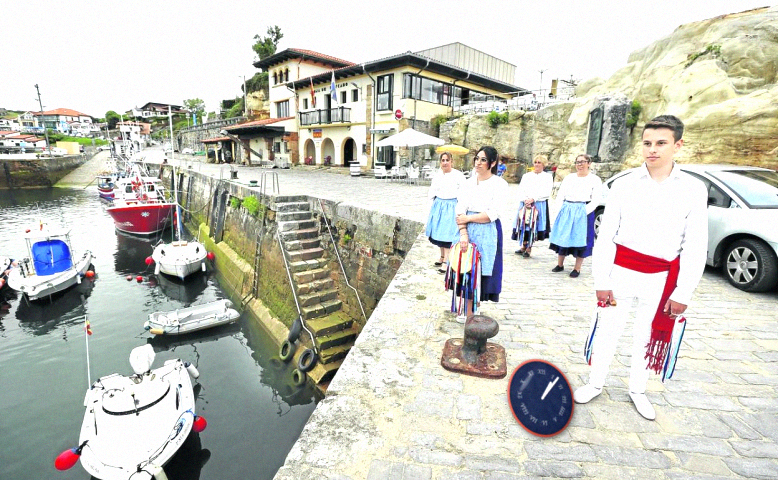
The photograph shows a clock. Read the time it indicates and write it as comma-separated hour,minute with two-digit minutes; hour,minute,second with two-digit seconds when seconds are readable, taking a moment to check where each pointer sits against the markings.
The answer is 1,07
